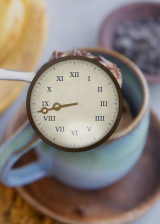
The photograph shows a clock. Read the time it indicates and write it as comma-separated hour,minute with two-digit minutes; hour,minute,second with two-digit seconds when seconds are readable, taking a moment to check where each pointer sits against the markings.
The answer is 8,43
